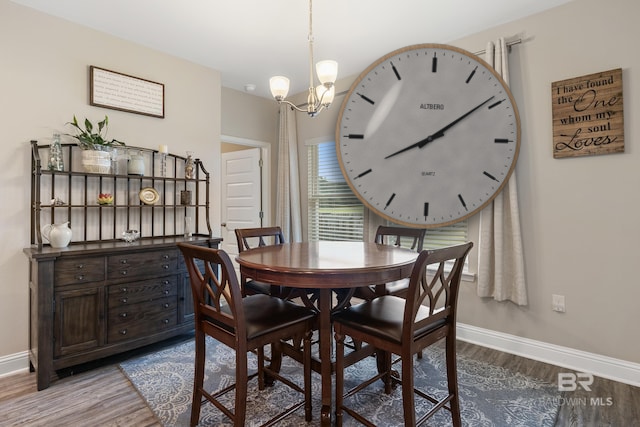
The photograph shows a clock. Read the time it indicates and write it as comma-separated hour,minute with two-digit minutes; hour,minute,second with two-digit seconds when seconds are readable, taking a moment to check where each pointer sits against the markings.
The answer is 8,09
